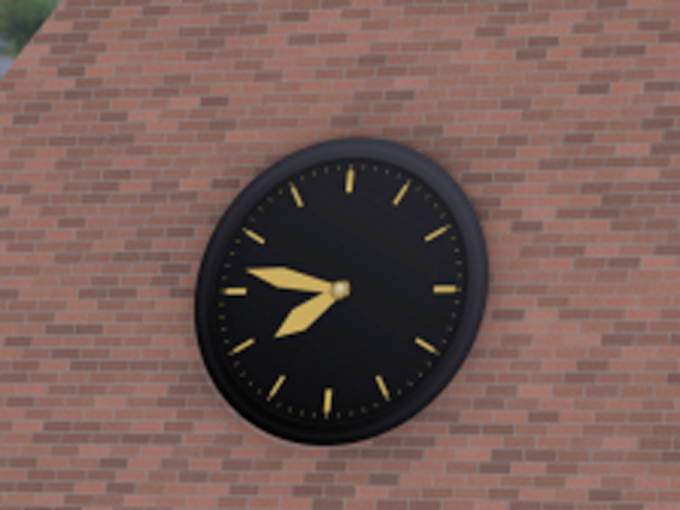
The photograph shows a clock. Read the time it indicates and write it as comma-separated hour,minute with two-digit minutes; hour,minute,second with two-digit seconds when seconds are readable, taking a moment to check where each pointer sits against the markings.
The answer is 7,47
